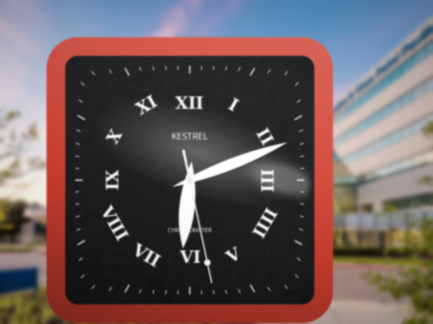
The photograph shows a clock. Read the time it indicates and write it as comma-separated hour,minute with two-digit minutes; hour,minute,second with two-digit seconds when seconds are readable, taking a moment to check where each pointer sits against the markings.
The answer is 6,11,28
